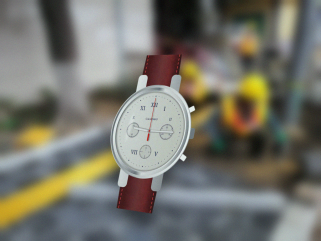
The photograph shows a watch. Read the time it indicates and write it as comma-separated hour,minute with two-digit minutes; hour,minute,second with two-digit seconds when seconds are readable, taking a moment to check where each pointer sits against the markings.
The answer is 9,15
